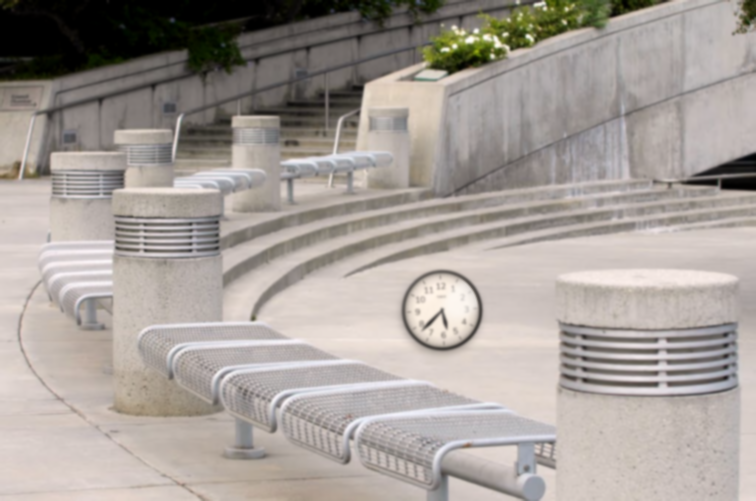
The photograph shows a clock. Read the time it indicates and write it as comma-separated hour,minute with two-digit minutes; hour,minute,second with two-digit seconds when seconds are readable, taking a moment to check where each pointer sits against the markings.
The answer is 5,38
